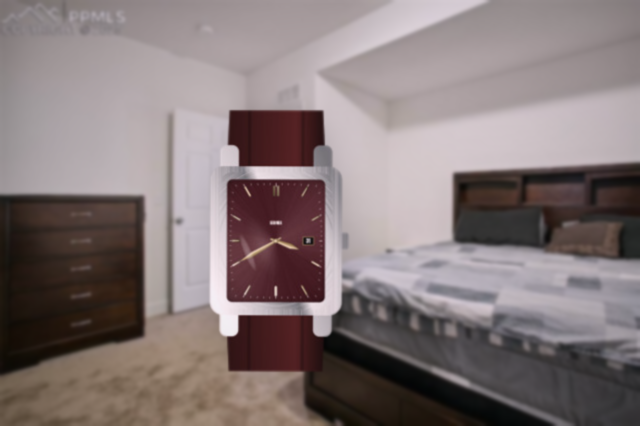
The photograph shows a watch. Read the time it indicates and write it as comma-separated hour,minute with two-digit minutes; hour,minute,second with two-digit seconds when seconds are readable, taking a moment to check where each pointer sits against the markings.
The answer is 3,40
